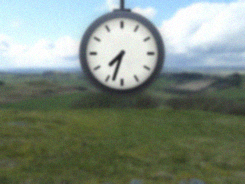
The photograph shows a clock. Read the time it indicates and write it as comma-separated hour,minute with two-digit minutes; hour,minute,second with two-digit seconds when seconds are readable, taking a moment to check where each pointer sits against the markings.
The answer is 7,33
